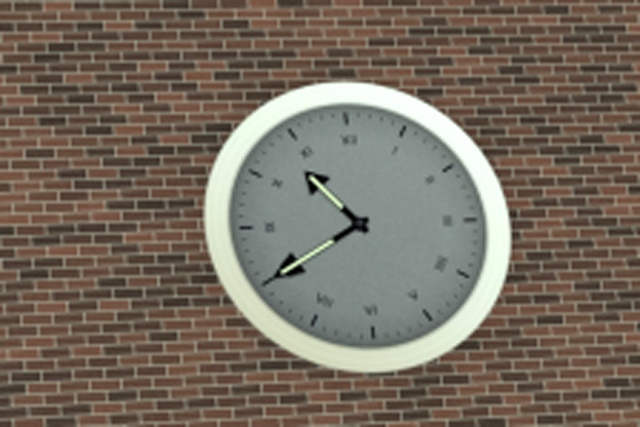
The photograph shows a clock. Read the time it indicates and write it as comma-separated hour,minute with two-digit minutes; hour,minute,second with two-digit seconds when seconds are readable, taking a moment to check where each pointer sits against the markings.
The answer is 10,40
